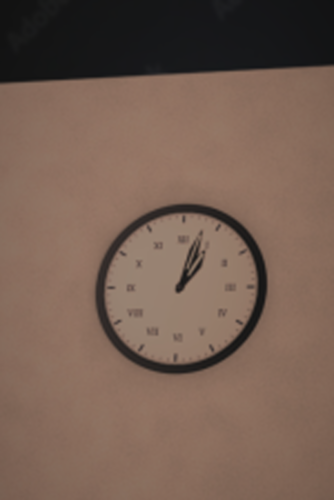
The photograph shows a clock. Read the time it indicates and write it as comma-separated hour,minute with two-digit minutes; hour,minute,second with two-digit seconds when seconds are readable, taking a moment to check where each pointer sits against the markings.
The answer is 1,03
